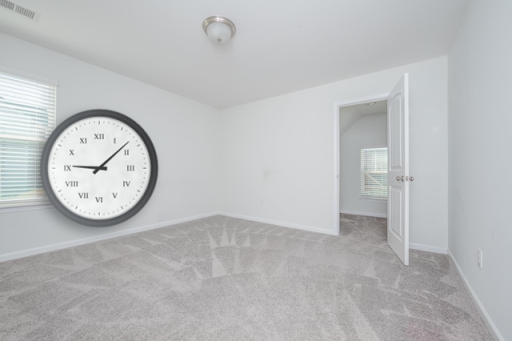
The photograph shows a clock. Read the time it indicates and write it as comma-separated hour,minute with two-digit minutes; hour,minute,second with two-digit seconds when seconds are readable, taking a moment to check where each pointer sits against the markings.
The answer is 9,08
